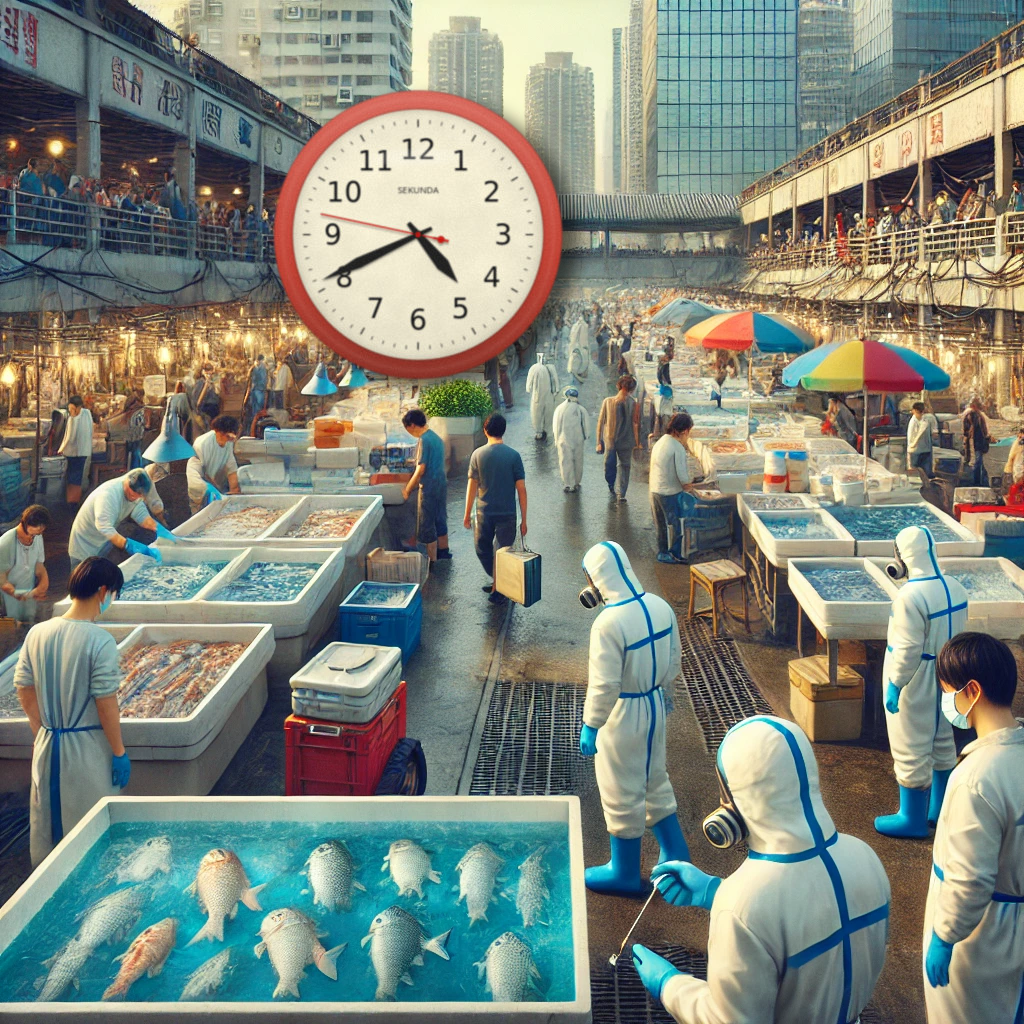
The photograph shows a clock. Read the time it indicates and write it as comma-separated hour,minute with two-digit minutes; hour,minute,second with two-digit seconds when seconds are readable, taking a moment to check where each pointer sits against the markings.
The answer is 4,40,47
